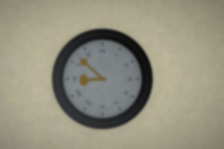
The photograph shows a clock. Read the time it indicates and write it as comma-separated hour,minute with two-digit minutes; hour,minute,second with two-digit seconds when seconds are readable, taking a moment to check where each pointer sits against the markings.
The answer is 8,52
